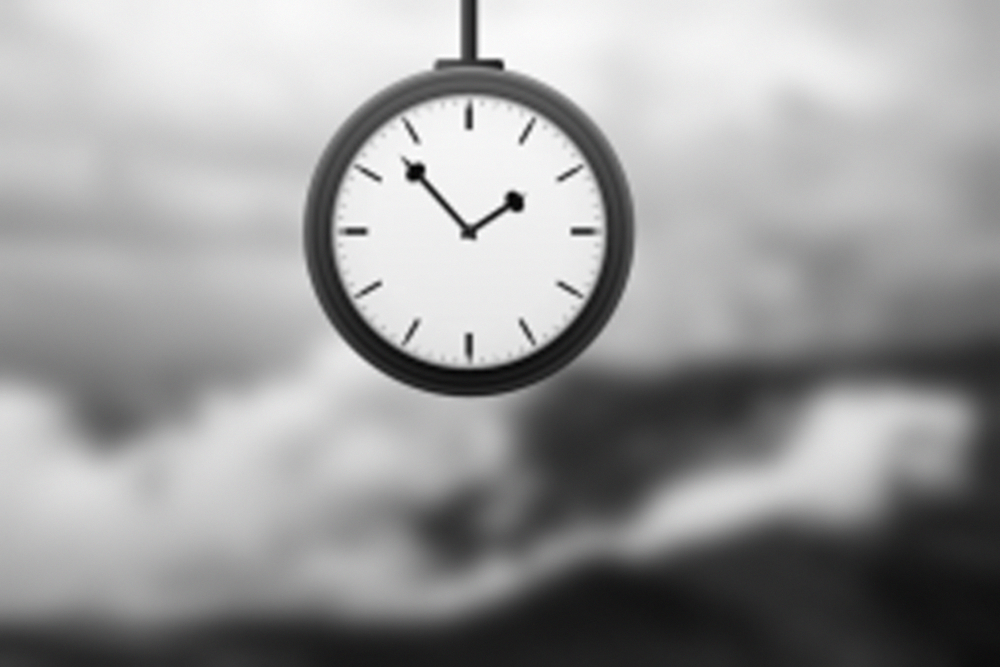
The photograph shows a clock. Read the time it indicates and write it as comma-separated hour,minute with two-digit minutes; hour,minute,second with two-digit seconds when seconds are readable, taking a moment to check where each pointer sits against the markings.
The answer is 1,53
